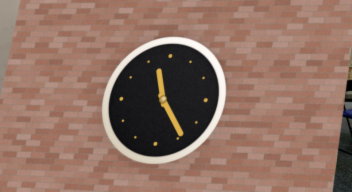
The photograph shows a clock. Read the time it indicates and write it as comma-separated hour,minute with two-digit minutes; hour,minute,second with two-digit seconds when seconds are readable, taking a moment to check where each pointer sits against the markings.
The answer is 11,24
